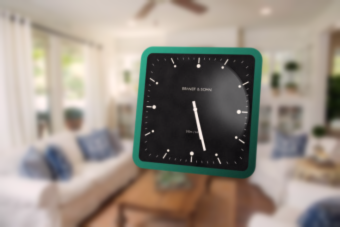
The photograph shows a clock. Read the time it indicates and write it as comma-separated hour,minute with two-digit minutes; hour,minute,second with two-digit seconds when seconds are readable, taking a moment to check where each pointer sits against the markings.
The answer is 5,27
